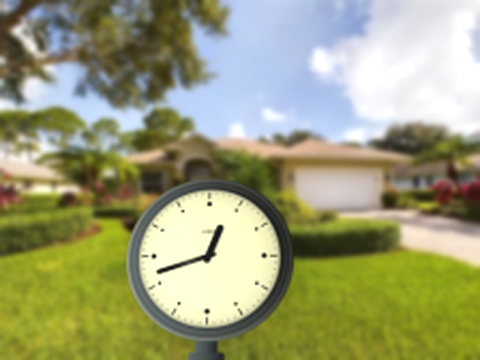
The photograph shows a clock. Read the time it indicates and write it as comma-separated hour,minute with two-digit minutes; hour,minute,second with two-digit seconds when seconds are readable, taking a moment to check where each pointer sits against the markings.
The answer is 12,42
